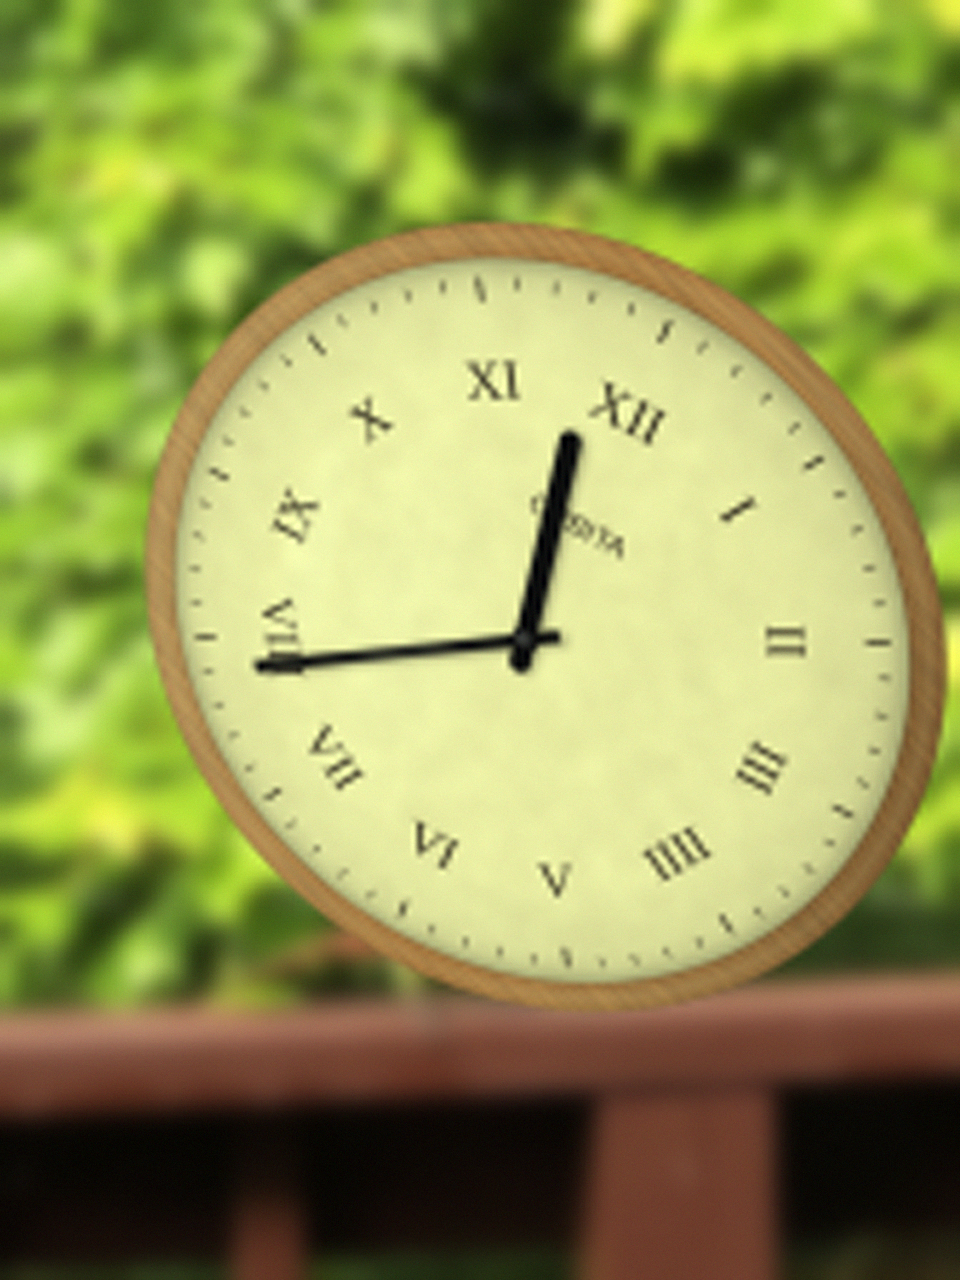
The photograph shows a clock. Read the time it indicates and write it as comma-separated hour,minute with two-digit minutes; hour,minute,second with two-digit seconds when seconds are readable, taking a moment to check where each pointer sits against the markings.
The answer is 11,39
